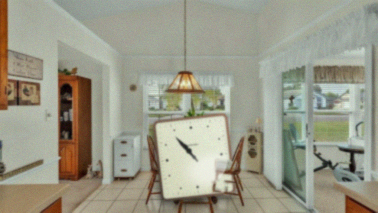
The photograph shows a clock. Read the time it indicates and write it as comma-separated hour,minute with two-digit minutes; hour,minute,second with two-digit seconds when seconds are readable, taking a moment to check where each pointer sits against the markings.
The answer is 10,54
